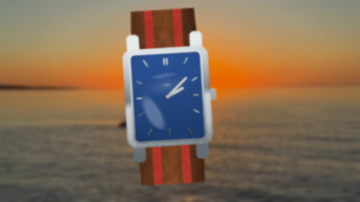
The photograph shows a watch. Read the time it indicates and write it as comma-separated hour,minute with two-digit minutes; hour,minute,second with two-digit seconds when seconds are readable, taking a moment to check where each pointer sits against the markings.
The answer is 2,08
